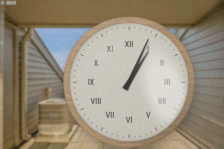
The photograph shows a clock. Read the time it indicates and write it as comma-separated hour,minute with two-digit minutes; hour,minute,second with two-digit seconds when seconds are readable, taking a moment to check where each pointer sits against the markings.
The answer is 1,04
